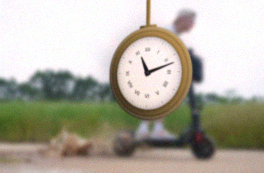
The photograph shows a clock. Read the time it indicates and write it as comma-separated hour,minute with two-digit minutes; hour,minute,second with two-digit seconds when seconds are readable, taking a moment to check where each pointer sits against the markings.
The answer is 11,12
